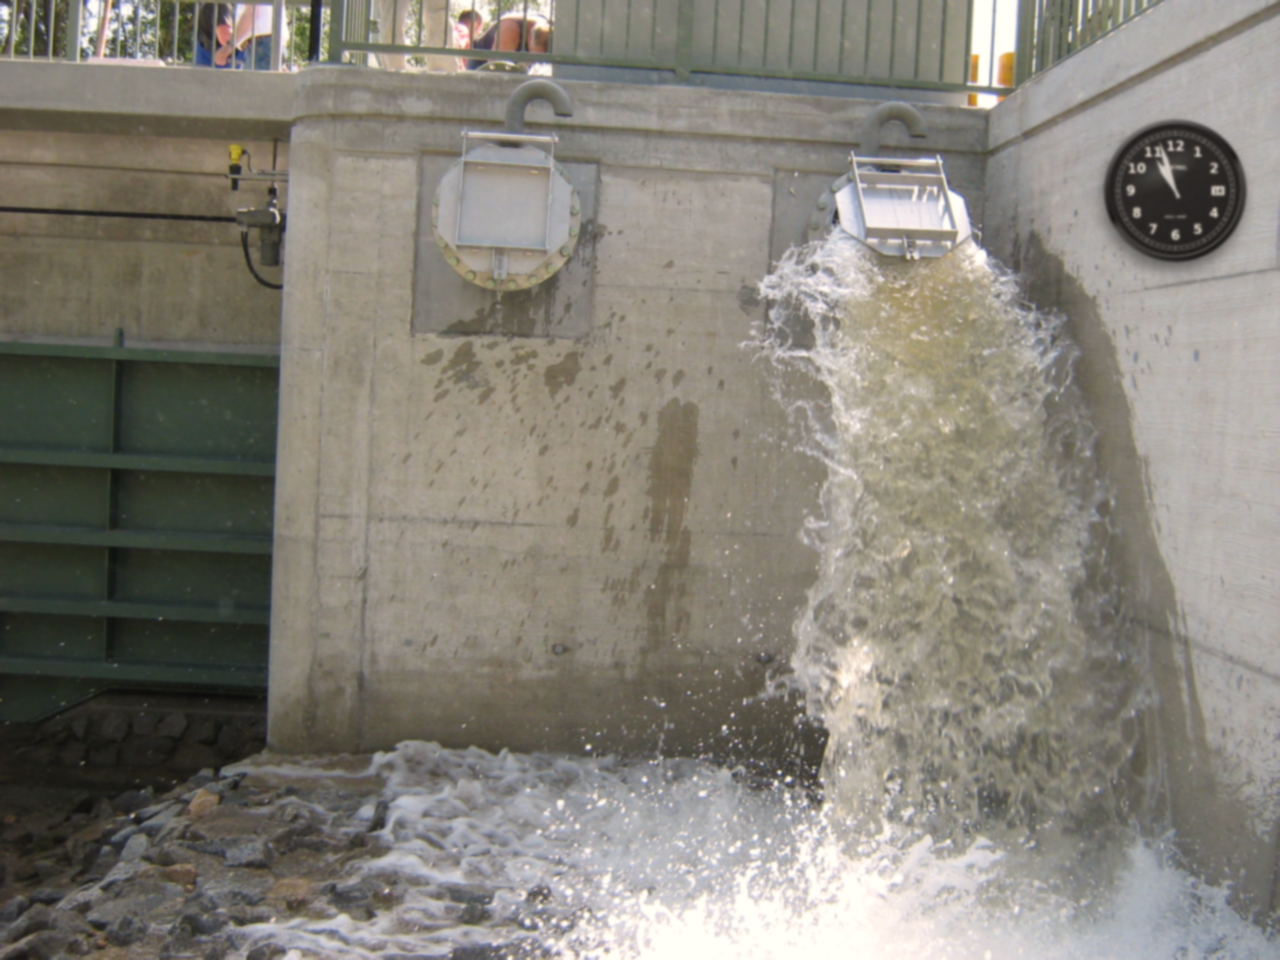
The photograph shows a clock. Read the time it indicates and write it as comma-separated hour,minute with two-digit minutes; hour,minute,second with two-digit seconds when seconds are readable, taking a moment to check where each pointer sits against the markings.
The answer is 10,57
